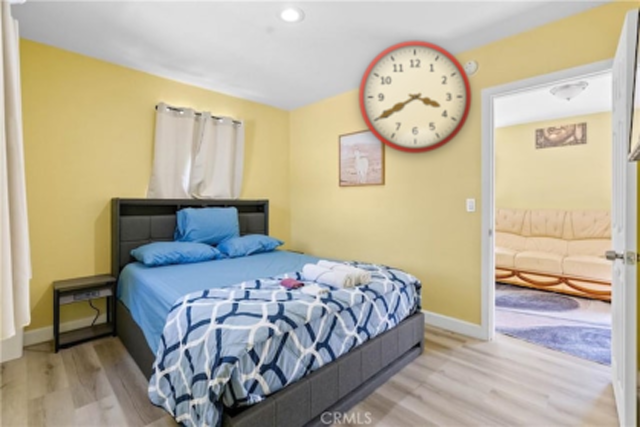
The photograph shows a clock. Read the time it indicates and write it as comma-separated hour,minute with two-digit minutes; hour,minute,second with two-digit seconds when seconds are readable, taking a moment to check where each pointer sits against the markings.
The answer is 3,40
